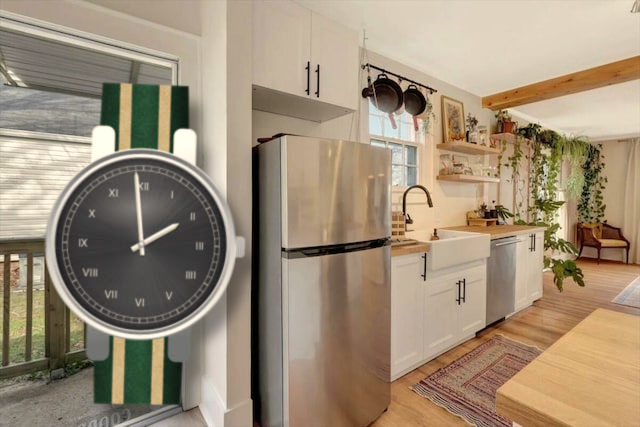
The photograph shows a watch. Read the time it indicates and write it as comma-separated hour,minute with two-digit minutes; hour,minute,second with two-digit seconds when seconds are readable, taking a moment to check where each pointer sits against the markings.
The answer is 1,59
